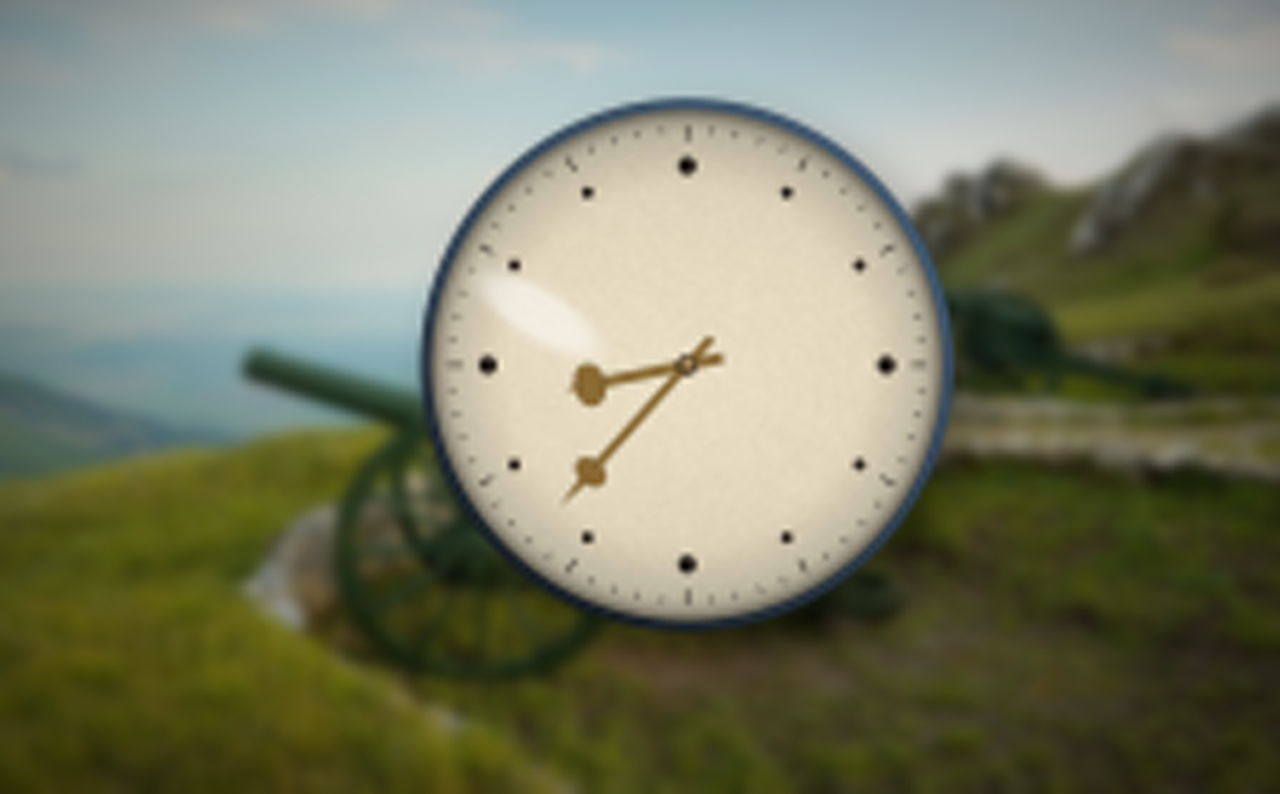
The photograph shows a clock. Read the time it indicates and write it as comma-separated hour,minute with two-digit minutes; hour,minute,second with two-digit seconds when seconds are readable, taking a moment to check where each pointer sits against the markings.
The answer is 8,37
